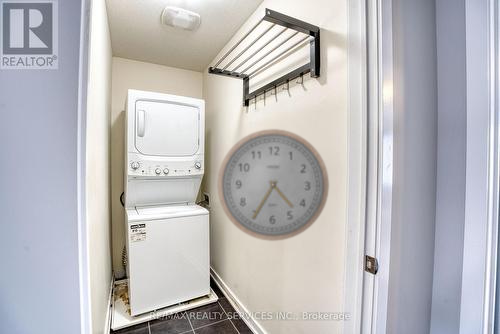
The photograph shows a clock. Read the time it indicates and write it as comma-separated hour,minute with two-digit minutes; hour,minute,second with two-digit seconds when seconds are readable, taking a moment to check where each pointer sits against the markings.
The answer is 4,35
